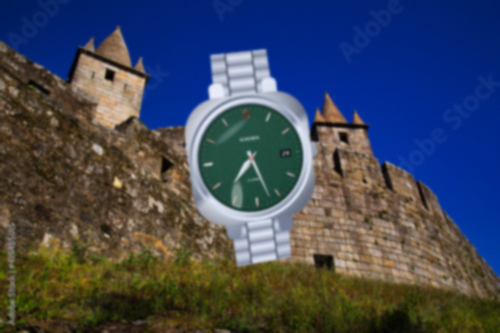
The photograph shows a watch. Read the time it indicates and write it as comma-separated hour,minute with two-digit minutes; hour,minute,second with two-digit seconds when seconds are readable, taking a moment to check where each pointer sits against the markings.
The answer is 7,27
